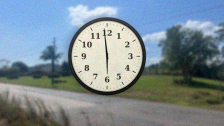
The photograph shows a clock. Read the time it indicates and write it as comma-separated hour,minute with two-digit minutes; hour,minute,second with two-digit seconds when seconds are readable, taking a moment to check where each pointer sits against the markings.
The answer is 5,59
